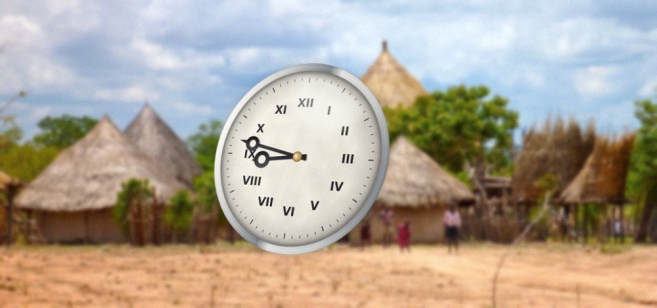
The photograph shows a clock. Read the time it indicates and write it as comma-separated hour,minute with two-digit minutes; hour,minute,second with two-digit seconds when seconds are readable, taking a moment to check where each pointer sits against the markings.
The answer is 8,47
